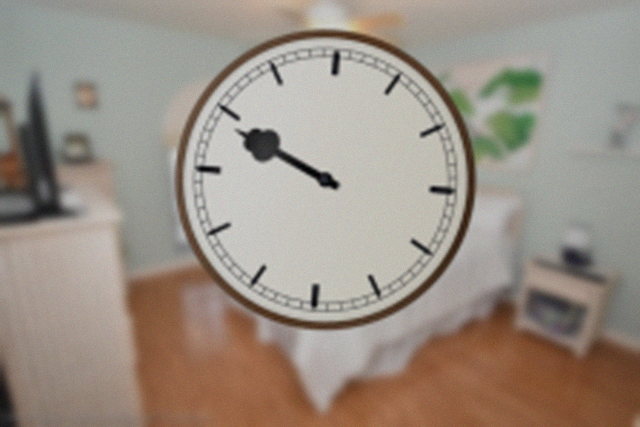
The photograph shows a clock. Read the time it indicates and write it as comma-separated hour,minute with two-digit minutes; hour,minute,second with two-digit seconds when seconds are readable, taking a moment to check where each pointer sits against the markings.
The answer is 9,49
